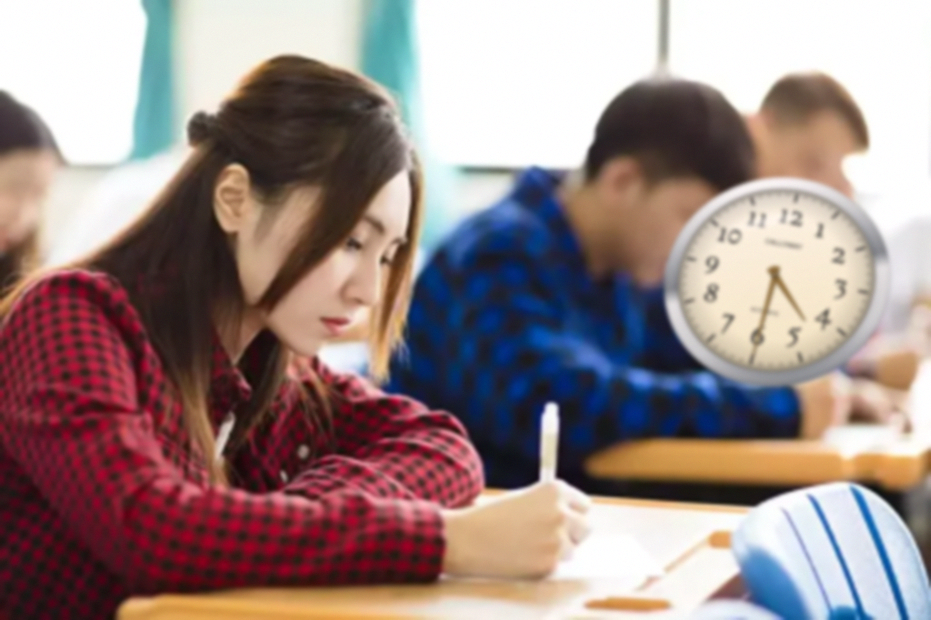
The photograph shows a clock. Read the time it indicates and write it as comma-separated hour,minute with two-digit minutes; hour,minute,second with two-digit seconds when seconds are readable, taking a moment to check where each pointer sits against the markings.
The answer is 4,30
